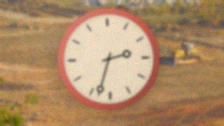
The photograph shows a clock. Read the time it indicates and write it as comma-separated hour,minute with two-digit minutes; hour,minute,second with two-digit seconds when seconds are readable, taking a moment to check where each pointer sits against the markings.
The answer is 2,33
